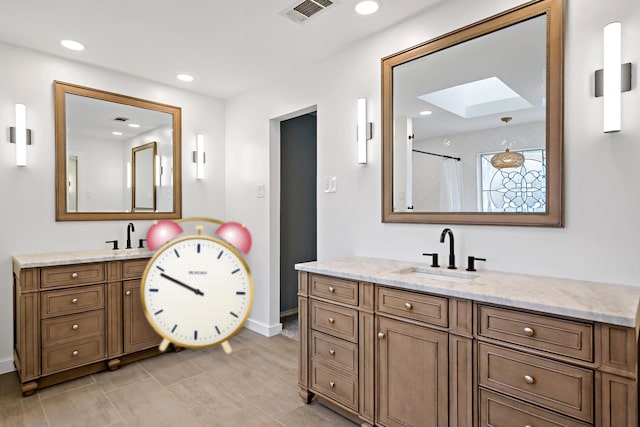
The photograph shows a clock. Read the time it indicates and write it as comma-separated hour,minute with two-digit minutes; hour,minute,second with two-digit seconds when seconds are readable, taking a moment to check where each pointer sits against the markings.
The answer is 9,49
